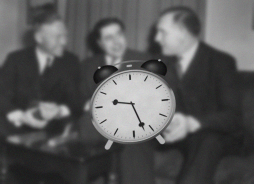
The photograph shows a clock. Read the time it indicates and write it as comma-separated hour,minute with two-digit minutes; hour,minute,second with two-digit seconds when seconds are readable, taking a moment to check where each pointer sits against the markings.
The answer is 9,27
